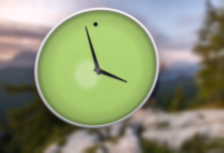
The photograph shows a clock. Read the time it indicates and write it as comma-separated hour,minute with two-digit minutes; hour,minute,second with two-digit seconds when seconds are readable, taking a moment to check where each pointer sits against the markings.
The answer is 3,58
